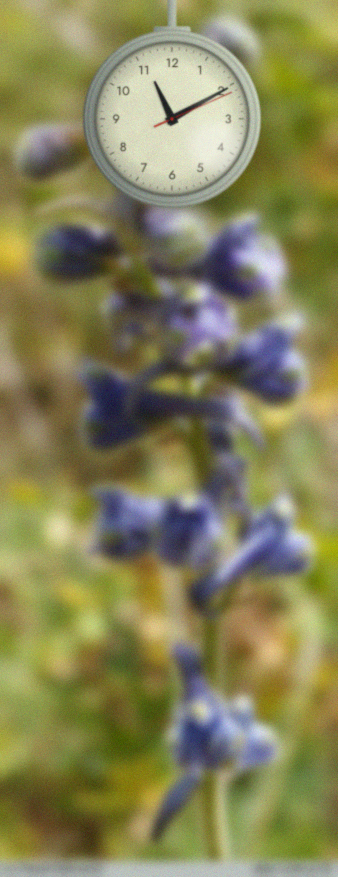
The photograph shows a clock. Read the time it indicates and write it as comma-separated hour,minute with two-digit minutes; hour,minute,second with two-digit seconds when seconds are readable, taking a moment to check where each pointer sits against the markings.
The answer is 11,10,11
